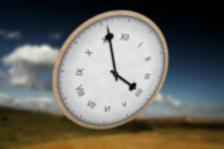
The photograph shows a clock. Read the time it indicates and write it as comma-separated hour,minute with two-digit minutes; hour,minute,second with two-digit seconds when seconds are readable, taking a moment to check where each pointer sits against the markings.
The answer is 3,56
